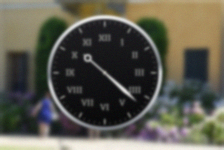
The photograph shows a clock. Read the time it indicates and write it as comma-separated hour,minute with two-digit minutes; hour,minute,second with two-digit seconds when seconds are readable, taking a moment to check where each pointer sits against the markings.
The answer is 10,22
